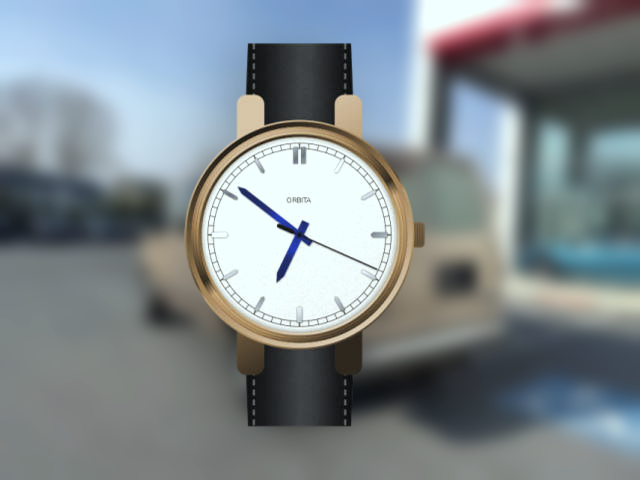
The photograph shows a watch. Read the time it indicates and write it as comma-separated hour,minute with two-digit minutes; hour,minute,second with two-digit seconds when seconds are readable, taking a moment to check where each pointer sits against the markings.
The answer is 6,51,19
